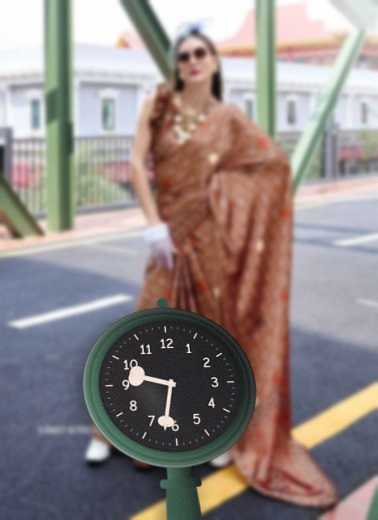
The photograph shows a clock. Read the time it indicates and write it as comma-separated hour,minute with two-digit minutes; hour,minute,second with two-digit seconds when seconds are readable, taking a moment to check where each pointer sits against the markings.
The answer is 9,32
